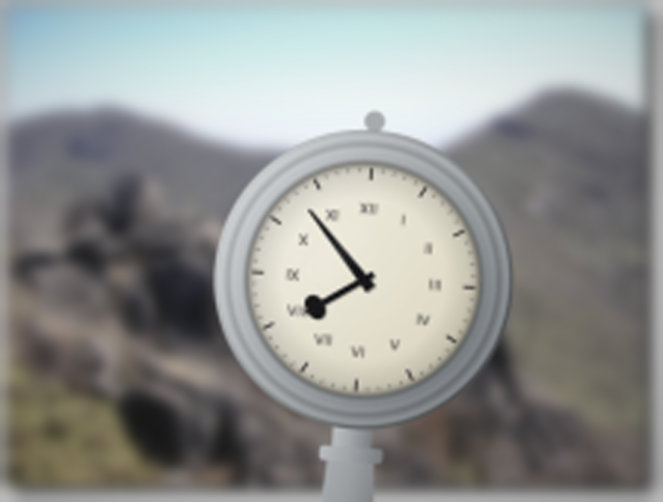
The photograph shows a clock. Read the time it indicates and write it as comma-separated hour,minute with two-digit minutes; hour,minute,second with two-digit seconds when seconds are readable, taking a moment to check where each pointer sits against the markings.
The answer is 7,53
